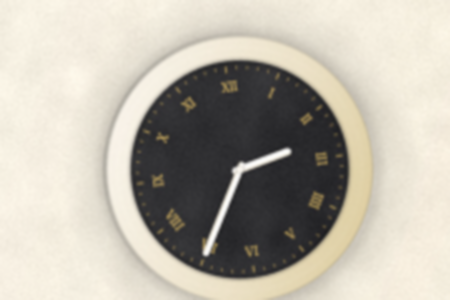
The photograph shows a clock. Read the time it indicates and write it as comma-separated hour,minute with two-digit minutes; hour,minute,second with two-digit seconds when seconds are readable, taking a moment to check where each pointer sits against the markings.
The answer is 2,35
